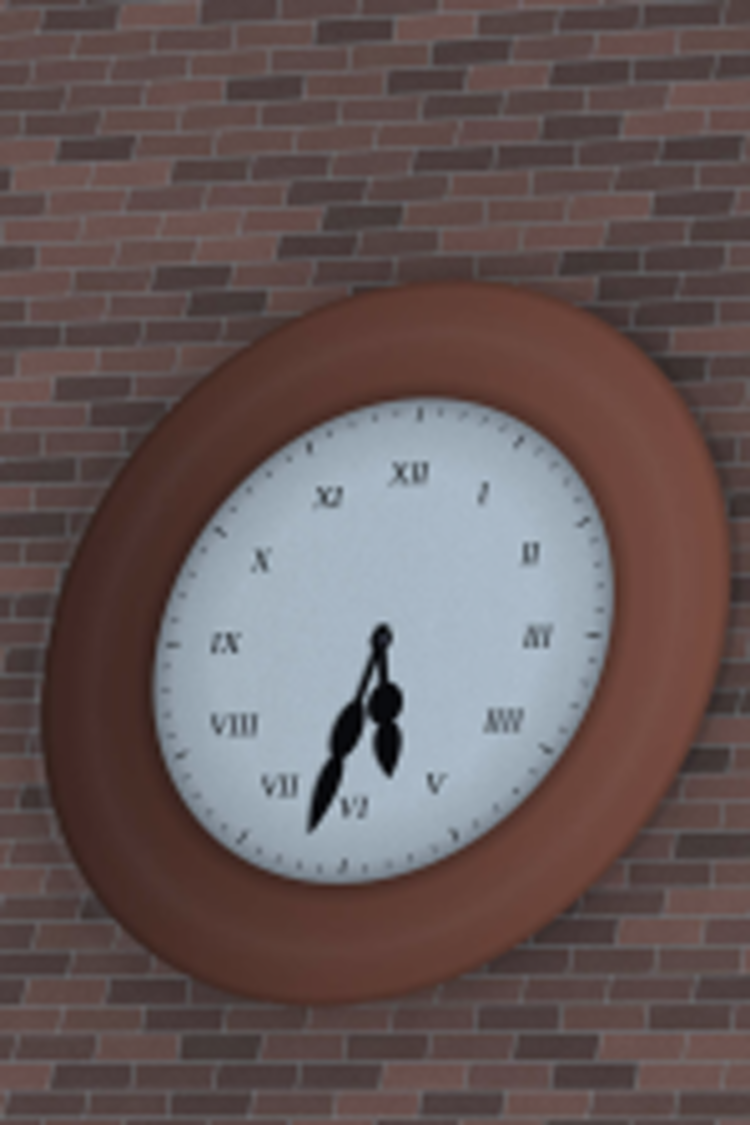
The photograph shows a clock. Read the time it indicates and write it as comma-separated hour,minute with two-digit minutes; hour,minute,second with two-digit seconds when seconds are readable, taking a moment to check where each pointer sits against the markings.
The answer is 5,32
